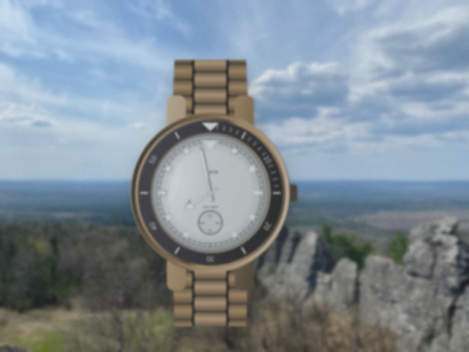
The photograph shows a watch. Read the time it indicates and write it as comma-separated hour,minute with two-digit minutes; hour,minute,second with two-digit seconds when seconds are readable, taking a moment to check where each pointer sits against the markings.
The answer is 7,58
